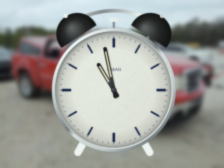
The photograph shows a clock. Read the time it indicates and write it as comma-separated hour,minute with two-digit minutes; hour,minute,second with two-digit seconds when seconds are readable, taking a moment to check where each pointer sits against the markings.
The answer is 10,58
